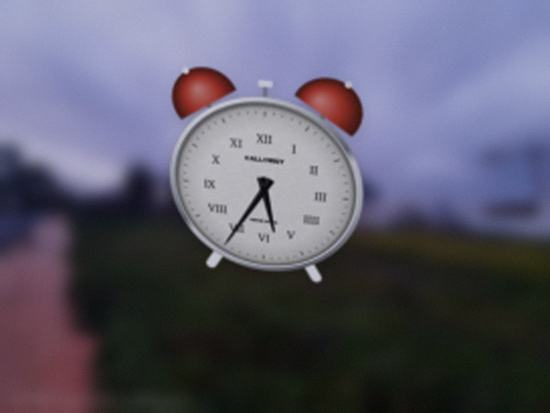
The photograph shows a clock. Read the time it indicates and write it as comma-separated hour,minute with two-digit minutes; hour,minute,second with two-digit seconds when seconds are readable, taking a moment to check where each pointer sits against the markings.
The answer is 5,35
